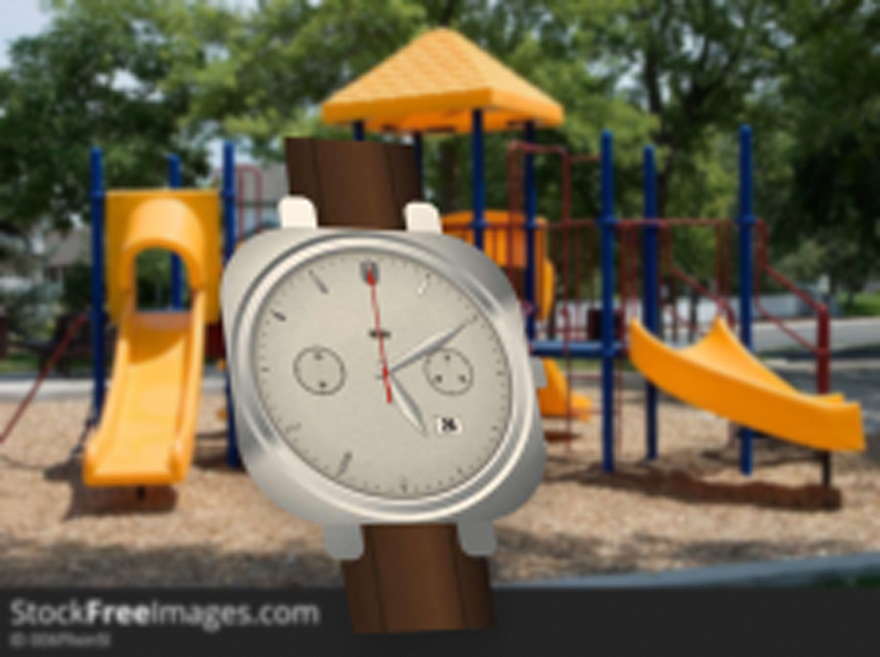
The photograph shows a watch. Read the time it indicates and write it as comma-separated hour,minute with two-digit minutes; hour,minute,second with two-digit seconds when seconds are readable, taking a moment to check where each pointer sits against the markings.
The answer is 5,10
